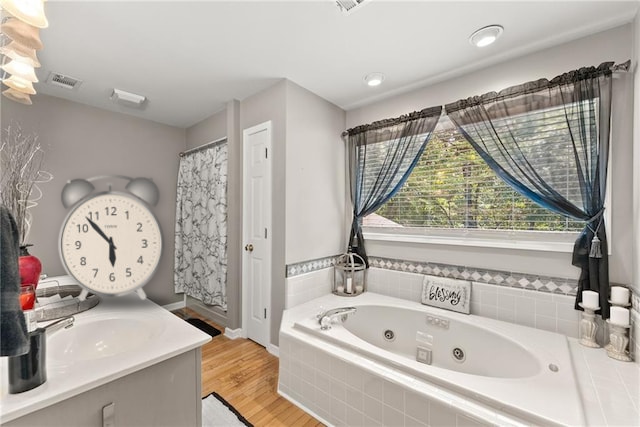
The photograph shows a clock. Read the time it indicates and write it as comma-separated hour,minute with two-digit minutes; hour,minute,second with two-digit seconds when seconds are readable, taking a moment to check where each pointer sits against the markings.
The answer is 5,53
